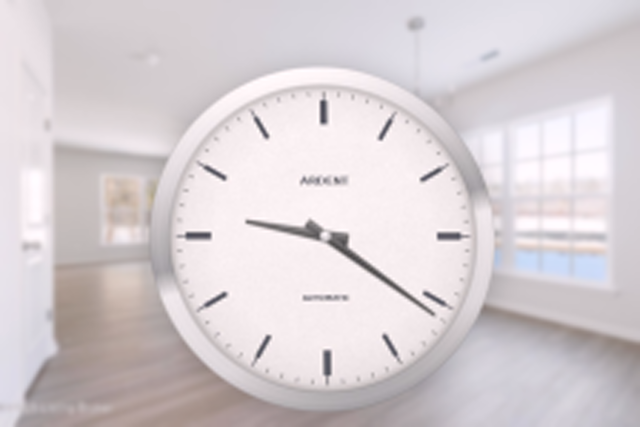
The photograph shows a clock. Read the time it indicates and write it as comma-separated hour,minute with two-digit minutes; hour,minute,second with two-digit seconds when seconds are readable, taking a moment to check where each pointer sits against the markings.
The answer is 9,21
